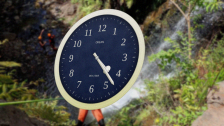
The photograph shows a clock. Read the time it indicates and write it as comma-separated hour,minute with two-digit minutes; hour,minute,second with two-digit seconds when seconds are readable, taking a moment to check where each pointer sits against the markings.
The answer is 4,23
